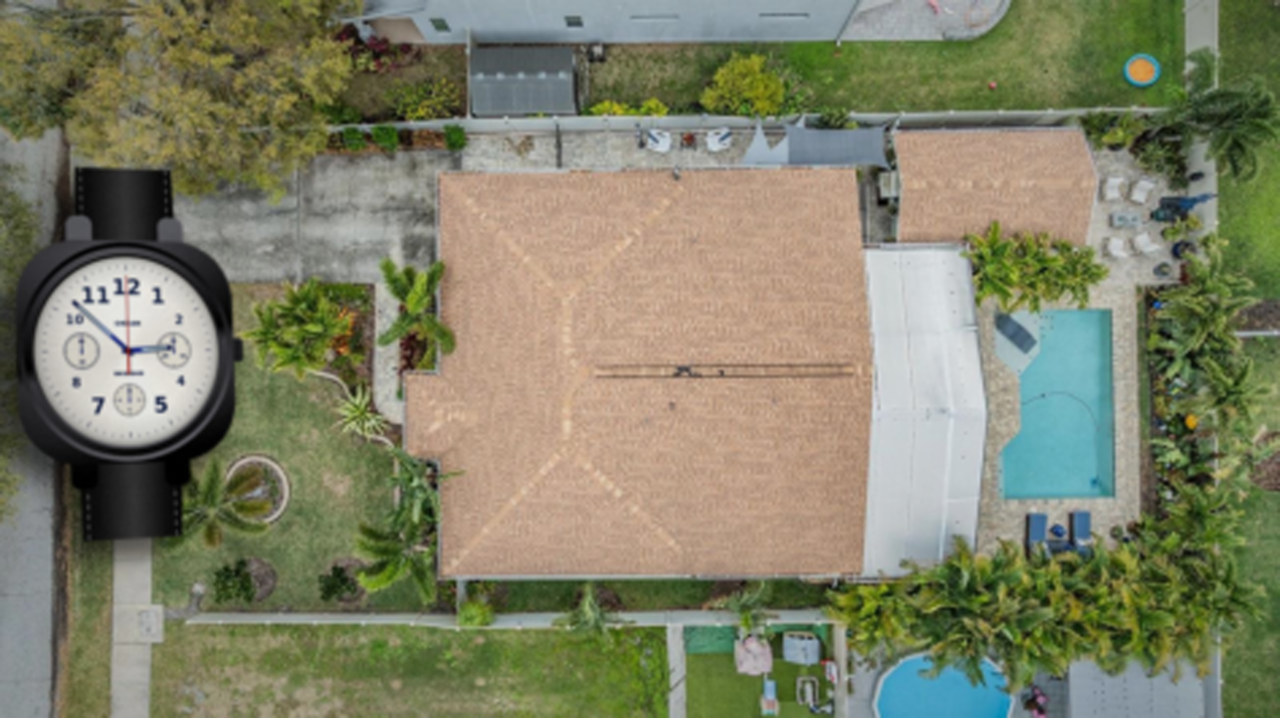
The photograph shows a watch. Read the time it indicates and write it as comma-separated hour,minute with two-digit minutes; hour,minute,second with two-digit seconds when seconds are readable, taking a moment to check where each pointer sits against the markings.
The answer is 2,52
